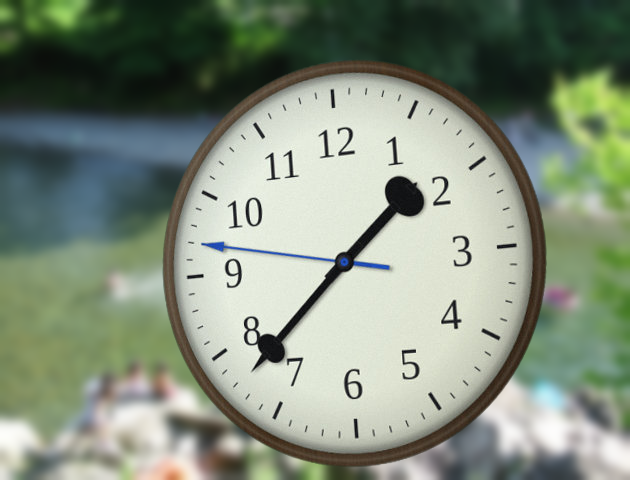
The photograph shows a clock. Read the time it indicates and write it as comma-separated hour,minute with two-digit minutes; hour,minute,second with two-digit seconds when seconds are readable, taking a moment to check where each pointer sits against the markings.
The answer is 1,37,47
